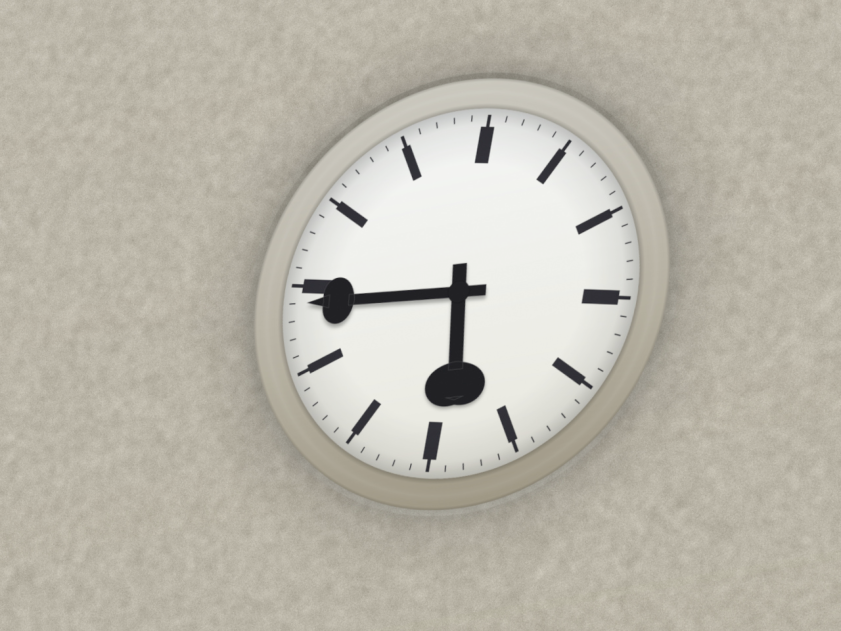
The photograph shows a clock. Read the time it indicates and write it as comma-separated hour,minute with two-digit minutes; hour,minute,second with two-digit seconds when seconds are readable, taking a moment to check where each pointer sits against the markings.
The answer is 5,44
